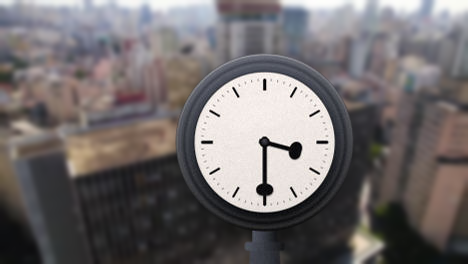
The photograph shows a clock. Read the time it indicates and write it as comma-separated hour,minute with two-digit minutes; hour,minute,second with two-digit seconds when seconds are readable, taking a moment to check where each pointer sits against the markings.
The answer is 3,30
